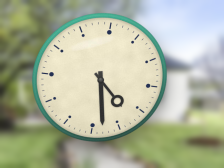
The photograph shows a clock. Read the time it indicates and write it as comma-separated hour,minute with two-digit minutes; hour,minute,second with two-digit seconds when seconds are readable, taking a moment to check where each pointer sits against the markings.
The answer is 4,28
